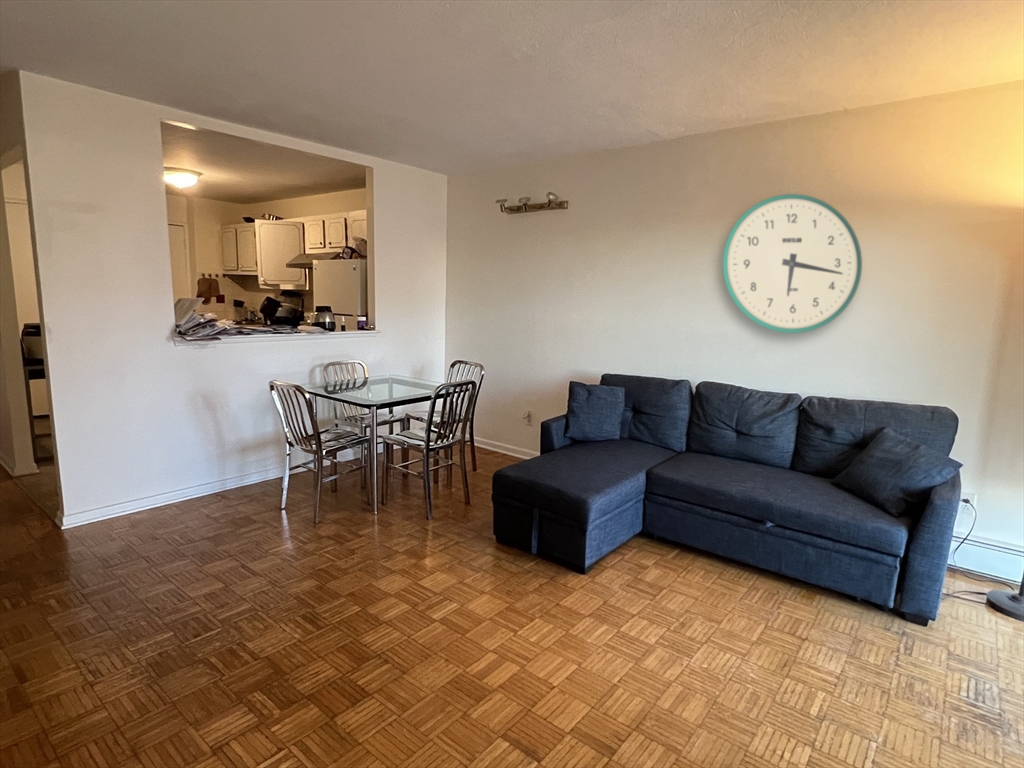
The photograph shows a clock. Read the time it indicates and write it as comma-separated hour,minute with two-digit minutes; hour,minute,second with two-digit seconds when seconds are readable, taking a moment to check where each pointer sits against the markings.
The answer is 6,17
